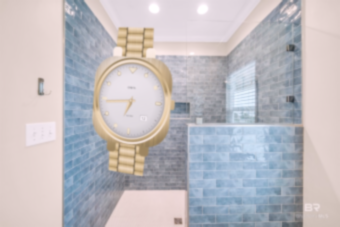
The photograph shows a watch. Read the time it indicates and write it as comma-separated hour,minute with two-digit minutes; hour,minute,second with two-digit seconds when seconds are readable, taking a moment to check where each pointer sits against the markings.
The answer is 6,44
